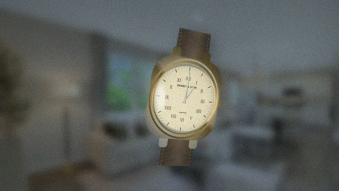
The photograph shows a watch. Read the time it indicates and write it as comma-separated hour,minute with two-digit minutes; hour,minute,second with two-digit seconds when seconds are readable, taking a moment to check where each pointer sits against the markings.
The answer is 1,00
